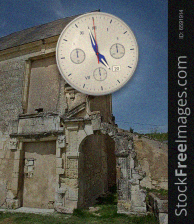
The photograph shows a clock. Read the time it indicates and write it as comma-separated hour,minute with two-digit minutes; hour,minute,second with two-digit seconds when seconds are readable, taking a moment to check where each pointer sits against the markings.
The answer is 4,58
